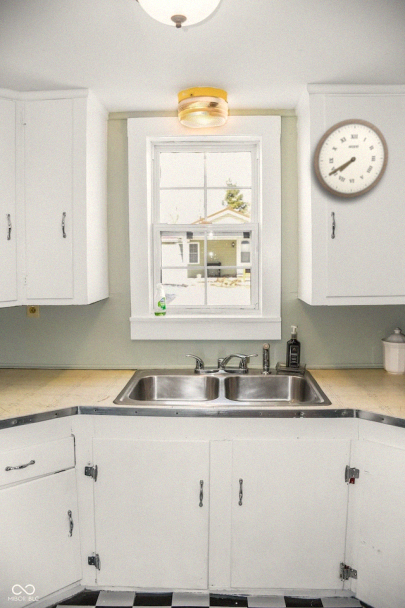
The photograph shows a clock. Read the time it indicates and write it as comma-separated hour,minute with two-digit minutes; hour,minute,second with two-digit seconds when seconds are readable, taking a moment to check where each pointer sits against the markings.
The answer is 7,40
